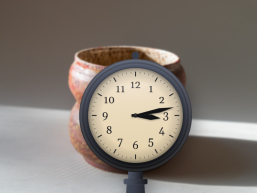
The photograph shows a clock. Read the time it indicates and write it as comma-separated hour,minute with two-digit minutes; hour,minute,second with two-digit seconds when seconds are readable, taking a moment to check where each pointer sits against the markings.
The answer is 3,13
